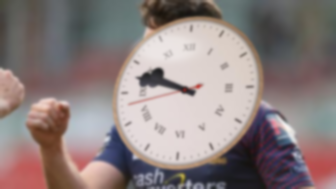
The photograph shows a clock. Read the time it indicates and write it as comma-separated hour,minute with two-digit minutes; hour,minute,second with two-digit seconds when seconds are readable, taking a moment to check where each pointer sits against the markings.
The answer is 9,47,43
